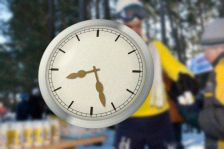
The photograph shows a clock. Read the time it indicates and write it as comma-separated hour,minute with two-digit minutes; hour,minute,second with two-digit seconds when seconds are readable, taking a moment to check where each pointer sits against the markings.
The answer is 8,27
